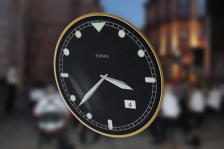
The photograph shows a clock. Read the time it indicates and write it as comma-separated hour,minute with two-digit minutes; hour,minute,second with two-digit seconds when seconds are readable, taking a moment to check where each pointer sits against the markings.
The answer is 3,38
